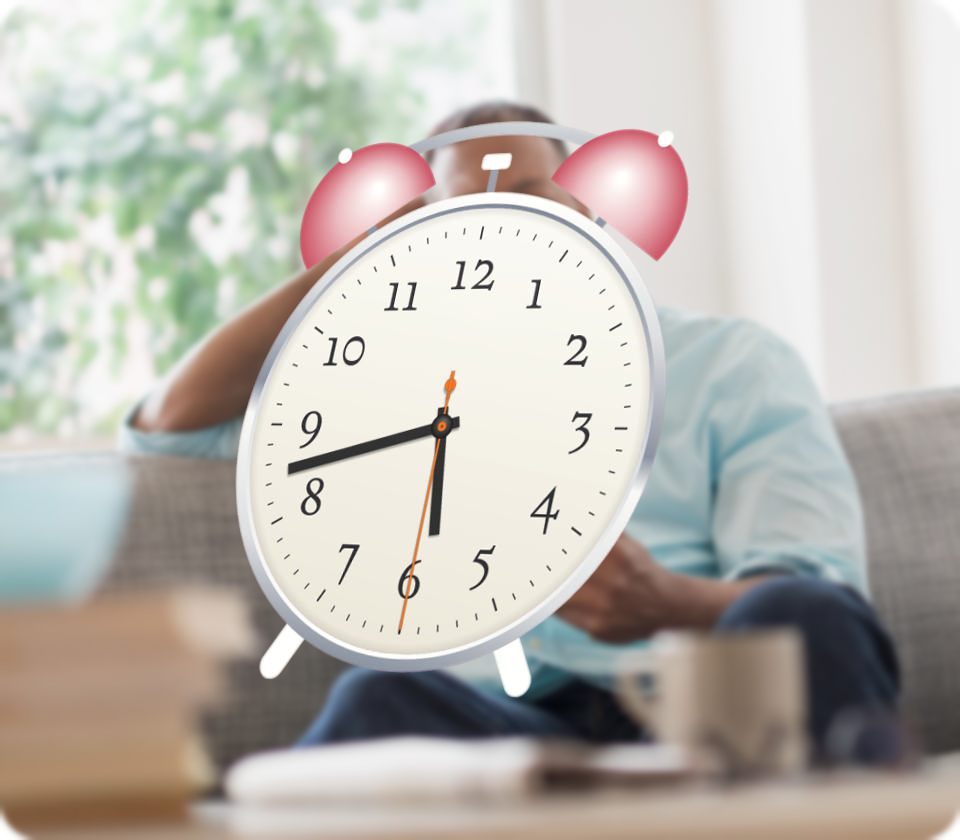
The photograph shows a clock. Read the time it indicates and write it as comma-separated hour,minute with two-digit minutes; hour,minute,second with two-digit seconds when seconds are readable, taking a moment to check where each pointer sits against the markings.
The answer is 5,42,30
